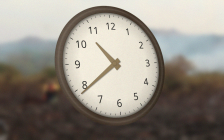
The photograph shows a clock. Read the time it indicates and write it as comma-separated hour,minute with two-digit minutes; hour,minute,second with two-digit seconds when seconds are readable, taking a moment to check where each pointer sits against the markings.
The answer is 10,39
